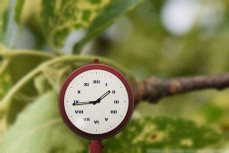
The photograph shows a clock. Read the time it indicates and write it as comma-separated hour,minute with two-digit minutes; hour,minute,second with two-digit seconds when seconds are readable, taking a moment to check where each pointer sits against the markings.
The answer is 1,44
